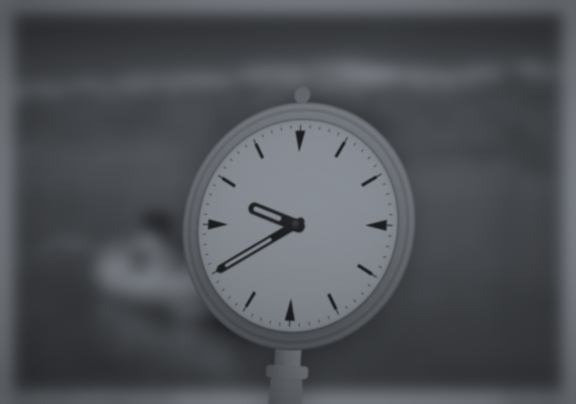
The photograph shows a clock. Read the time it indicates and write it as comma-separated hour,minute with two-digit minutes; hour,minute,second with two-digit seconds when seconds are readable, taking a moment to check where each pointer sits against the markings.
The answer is 9,40
